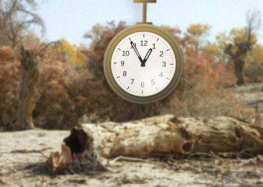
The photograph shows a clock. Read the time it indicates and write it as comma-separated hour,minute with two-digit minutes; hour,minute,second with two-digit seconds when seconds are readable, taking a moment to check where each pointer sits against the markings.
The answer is 12,55
